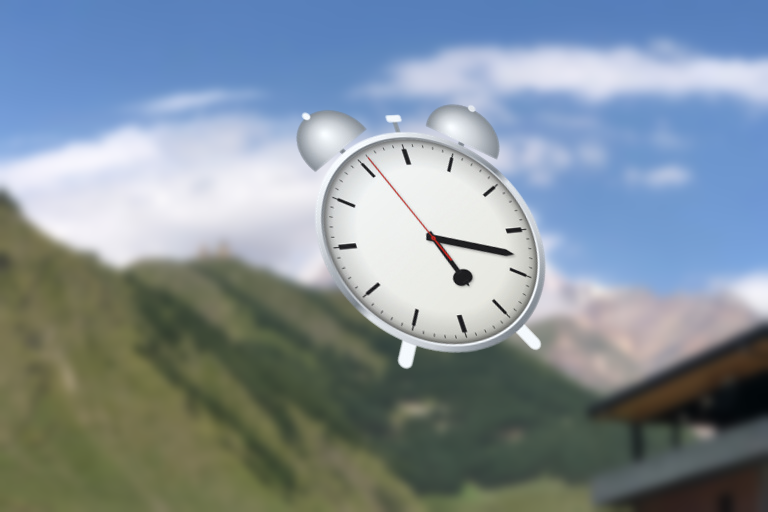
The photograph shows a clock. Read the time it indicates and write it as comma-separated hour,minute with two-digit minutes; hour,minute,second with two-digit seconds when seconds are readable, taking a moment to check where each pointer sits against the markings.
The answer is 5,17,56
